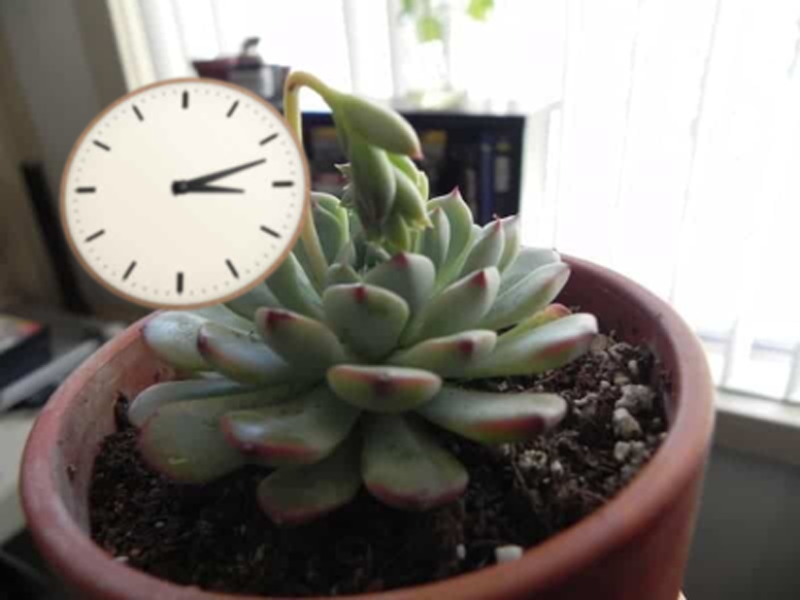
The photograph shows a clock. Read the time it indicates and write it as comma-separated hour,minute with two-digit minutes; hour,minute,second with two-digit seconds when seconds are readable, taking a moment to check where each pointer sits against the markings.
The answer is 3,12
